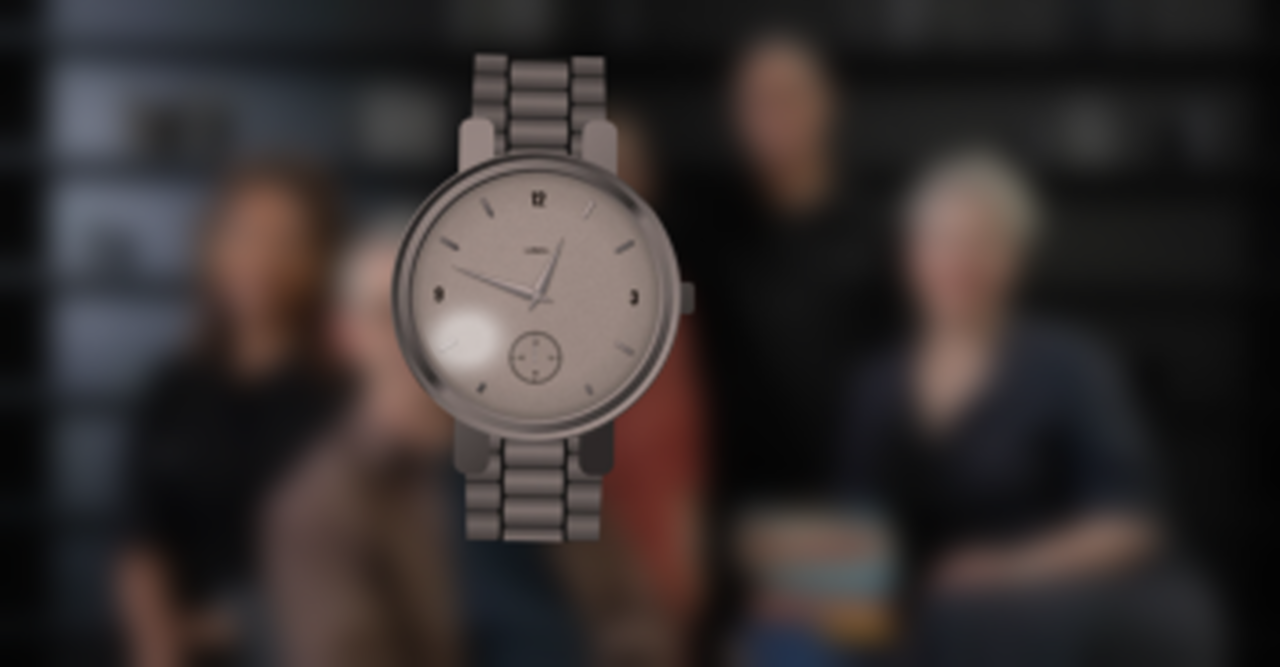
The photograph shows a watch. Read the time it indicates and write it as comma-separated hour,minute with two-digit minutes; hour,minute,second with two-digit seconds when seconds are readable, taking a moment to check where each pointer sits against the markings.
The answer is 12,48
